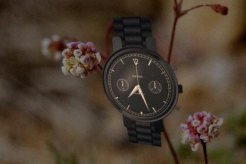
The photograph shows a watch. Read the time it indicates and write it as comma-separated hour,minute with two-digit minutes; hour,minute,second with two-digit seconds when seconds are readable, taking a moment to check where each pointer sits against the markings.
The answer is 7,27
